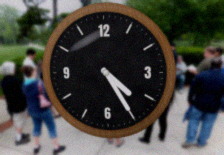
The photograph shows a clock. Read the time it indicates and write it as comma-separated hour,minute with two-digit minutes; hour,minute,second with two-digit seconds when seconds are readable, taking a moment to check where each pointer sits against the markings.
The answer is 4,25
